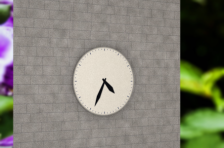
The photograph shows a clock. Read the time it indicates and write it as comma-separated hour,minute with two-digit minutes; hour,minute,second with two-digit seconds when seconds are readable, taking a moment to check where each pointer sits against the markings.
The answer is 4,34
